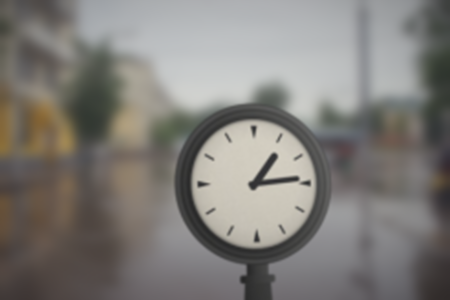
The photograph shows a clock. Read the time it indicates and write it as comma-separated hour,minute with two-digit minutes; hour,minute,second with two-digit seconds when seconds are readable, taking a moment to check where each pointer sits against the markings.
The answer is 1,14
